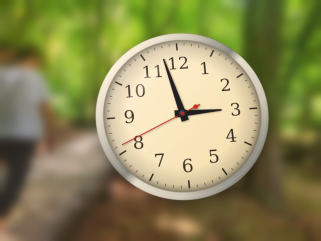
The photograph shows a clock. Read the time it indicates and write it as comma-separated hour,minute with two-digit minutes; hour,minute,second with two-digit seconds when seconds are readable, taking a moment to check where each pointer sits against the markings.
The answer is 2,57,41
